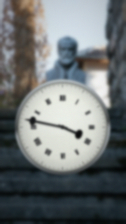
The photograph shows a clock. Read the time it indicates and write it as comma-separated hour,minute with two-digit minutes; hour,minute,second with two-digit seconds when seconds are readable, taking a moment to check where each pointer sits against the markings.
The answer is 3,47
